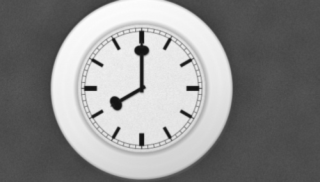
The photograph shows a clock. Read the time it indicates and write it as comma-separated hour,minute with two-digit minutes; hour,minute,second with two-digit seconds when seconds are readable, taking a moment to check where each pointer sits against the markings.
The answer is 8,00
